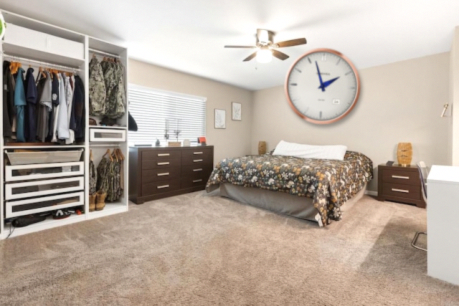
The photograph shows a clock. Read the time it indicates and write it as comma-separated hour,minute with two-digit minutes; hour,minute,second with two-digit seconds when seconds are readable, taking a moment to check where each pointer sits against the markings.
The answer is 1,57
